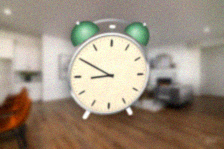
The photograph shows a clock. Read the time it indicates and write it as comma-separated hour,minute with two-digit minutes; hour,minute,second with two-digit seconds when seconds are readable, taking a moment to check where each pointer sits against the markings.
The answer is 8,50
